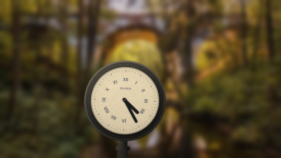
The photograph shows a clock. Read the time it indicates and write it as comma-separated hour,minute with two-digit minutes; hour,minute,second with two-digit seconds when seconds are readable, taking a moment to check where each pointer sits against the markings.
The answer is 4,25
